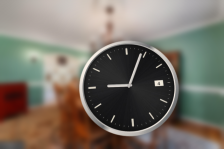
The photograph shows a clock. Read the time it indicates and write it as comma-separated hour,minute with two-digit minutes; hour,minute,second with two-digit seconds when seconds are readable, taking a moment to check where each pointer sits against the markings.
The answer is 9,04
